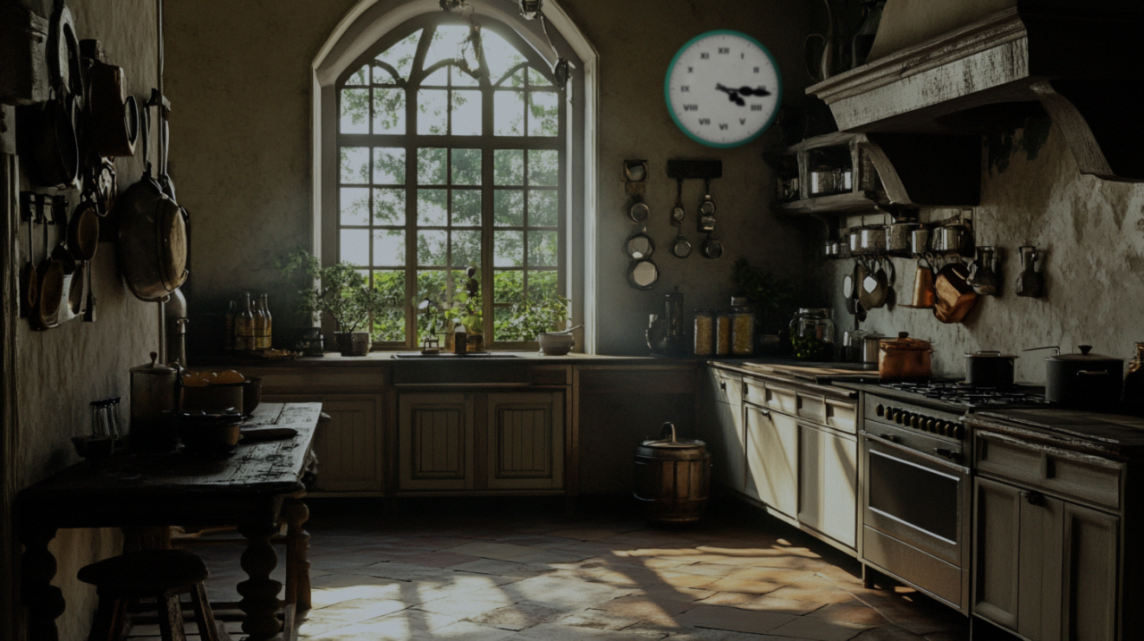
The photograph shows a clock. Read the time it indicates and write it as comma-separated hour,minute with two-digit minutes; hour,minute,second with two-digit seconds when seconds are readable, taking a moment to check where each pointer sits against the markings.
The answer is 4,16
